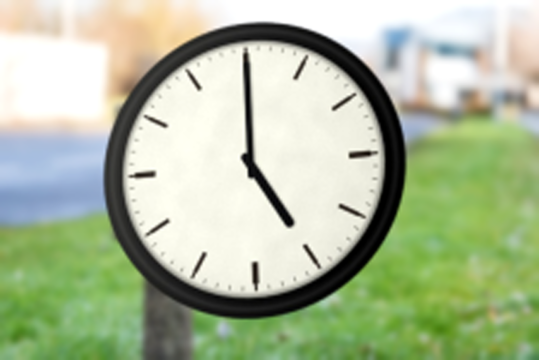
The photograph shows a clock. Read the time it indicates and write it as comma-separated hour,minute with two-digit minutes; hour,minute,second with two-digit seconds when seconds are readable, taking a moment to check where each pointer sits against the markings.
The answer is 5,00
